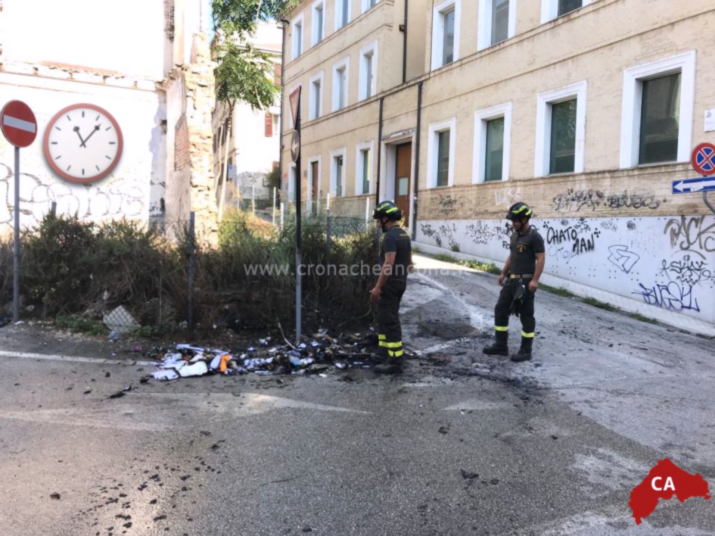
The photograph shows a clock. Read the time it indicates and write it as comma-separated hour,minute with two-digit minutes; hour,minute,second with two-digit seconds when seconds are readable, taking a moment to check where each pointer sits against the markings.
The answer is 11,07
